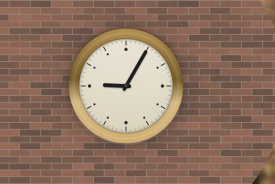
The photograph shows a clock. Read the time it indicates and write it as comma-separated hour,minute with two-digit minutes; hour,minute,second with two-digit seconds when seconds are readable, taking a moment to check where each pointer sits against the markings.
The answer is 9,05
